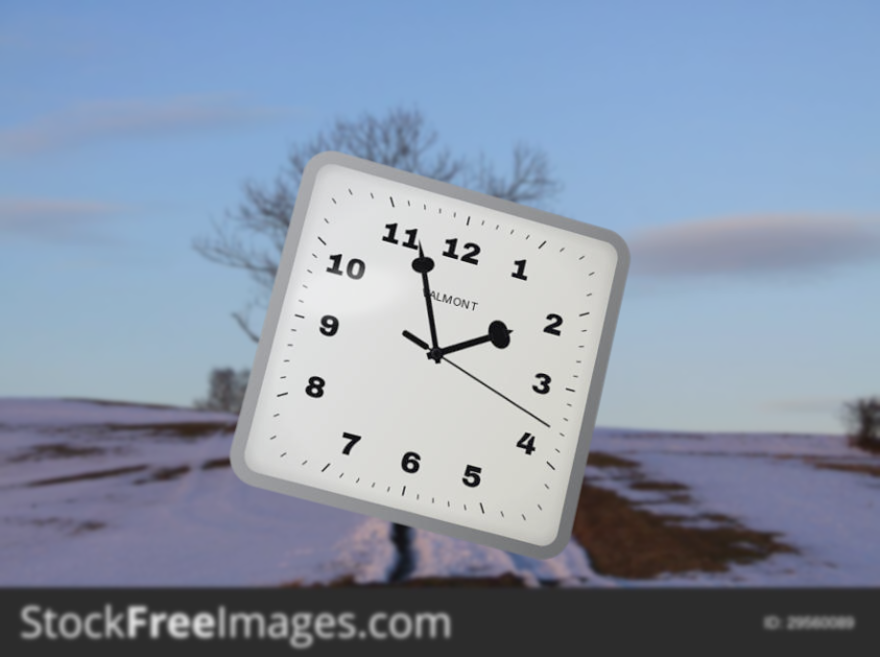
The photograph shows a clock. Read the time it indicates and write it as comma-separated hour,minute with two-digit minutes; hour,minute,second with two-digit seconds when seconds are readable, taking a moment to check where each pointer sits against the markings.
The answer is 1,56,18
